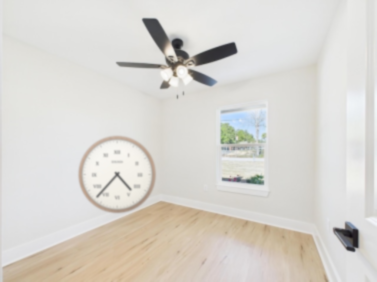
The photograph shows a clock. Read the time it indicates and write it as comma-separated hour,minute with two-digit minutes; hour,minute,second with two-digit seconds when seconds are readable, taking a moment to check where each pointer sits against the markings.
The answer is 4,37
